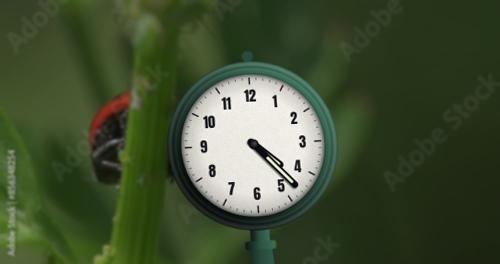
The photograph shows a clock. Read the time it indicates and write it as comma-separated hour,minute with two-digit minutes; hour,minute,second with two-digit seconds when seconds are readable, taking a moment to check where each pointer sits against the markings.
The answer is 4,23
